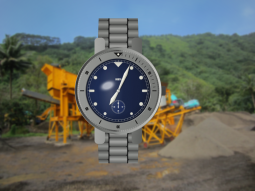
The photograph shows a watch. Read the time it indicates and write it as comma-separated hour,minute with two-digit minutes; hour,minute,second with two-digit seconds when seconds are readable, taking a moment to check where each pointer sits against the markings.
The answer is 7,04
